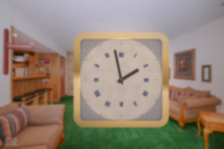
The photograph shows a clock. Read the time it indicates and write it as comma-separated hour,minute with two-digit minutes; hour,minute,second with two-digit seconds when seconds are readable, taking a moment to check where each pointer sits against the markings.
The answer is 1,58
